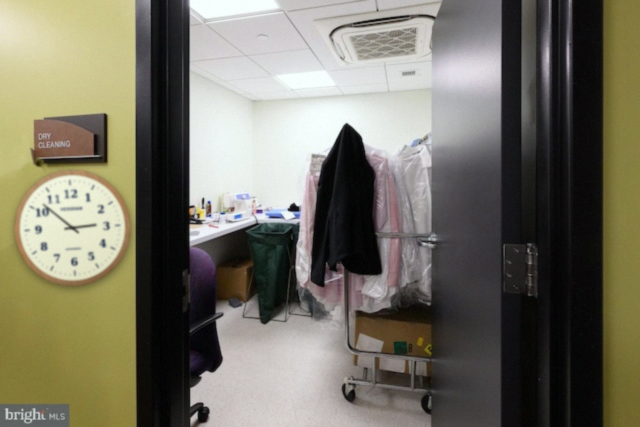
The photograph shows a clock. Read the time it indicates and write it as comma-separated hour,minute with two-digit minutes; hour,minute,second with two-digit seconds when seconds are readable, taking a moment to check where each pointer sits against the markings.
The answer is 2,52
